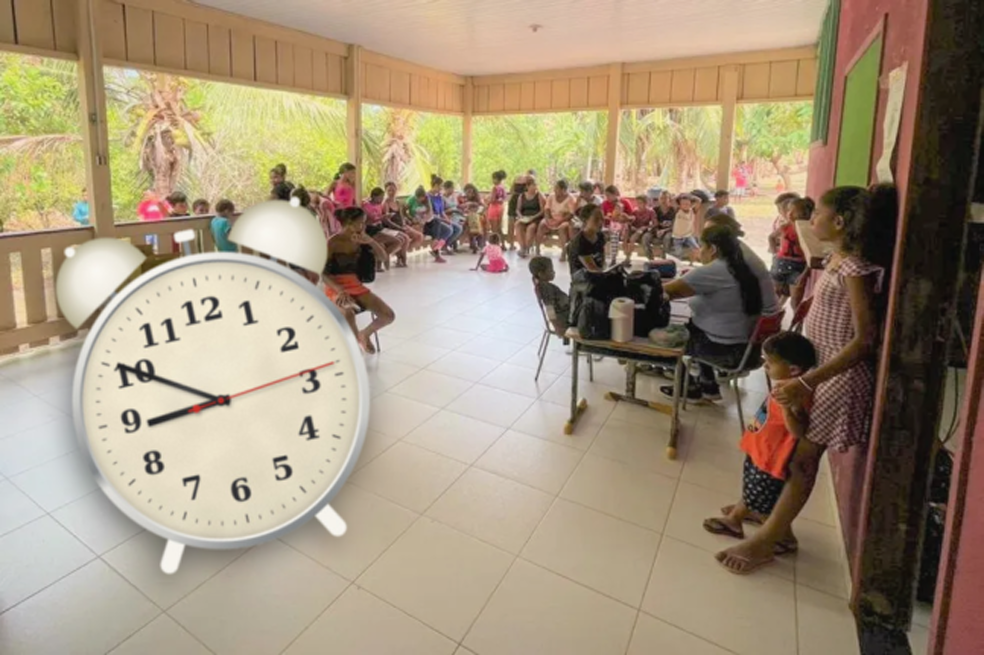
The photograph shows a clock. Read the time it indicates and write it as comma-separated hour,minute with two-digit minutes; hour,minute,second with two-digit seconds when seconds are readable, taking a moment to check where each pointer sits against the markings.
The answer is 8,50,14
